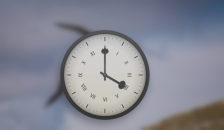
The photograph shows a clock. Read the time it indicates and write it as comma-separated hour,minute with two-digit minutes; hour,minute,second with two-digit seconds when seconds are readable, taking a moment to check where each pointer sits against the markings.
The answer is 4,00
